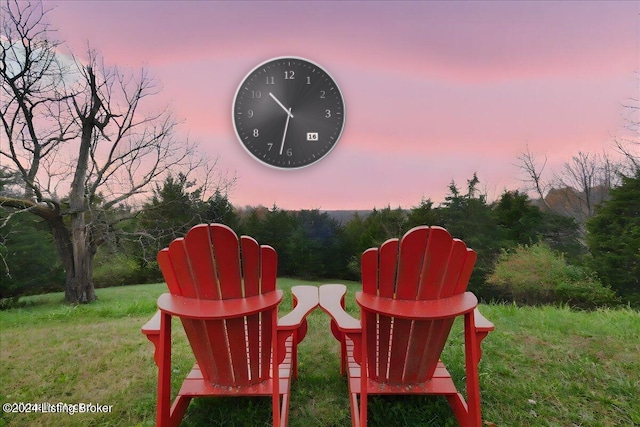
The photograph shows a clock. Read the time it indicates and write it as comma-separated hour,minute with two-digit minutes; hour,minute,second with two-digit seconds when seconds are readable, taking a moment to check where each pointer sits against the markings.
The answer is 10,32
